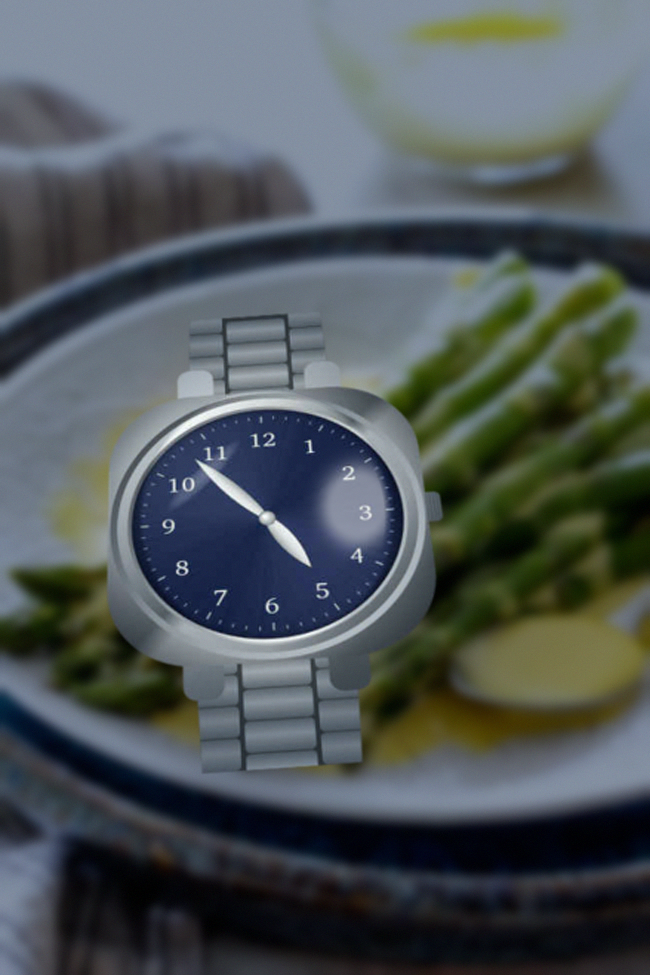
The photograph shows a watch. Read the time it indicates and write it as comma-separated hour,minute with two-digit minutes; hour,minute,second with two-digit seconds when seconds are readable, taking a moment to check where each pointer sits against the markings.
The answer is 4,53
